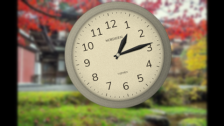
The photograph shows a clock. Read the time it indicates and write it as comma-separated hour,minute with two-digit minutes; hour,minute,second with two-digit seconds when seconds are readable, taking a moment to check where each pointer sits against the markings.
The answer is 1,14
